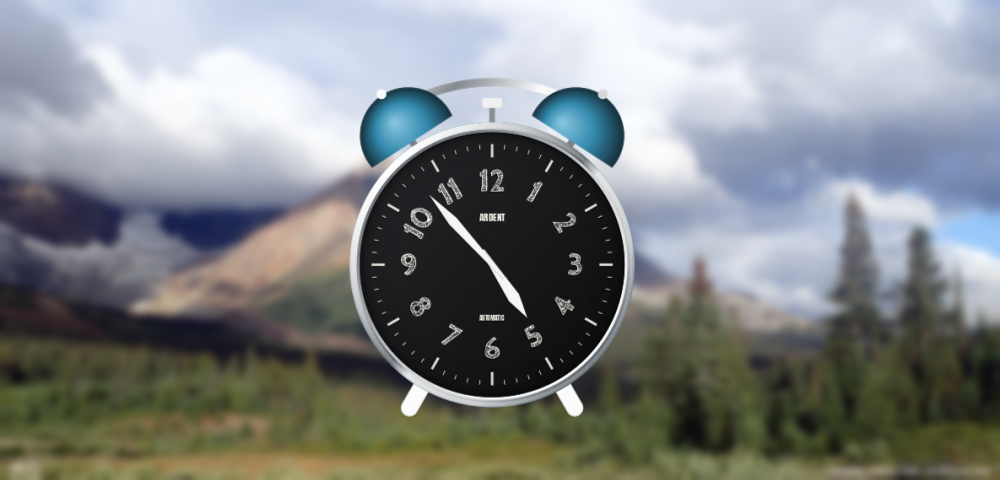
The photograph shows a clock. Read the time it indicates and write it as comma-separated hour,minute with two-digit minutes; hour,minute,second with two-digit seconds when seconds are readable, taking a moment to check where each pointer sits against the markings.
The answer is 4,53
